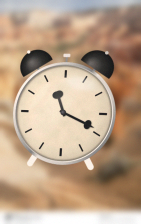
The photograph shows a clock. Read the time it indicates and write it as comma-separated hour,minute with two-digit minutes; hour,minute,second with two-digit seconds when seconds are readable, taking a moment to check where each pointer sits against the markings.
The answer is 11,19
